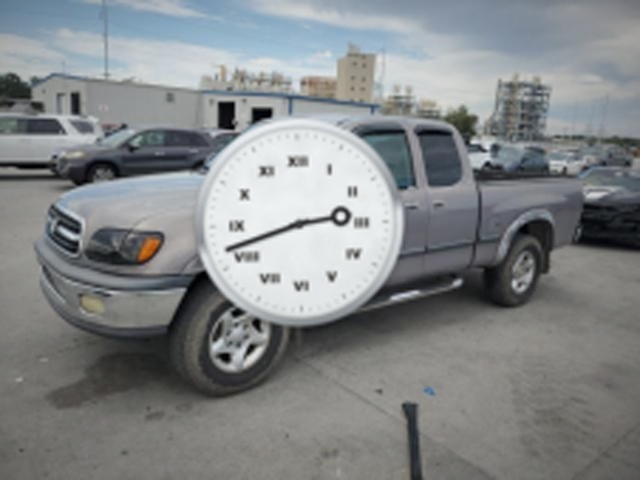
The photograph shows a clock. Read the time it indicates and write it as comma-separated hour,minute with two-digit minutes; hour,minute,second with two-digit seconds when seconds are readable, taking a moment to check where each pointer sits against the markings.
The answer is 2,42
